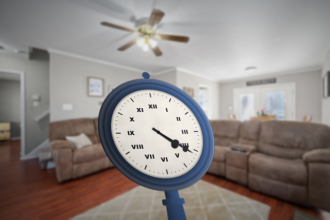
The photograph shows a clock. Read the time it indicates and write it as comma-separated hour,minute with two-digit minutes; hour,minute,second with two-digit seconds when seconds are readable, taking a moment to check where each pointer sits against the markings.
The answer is 4,21
